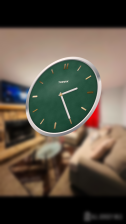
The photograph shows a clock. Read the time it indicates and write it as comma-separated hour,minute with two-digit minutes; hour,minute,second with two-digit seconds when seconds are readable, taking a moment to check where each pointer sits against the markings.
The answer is 2,25
